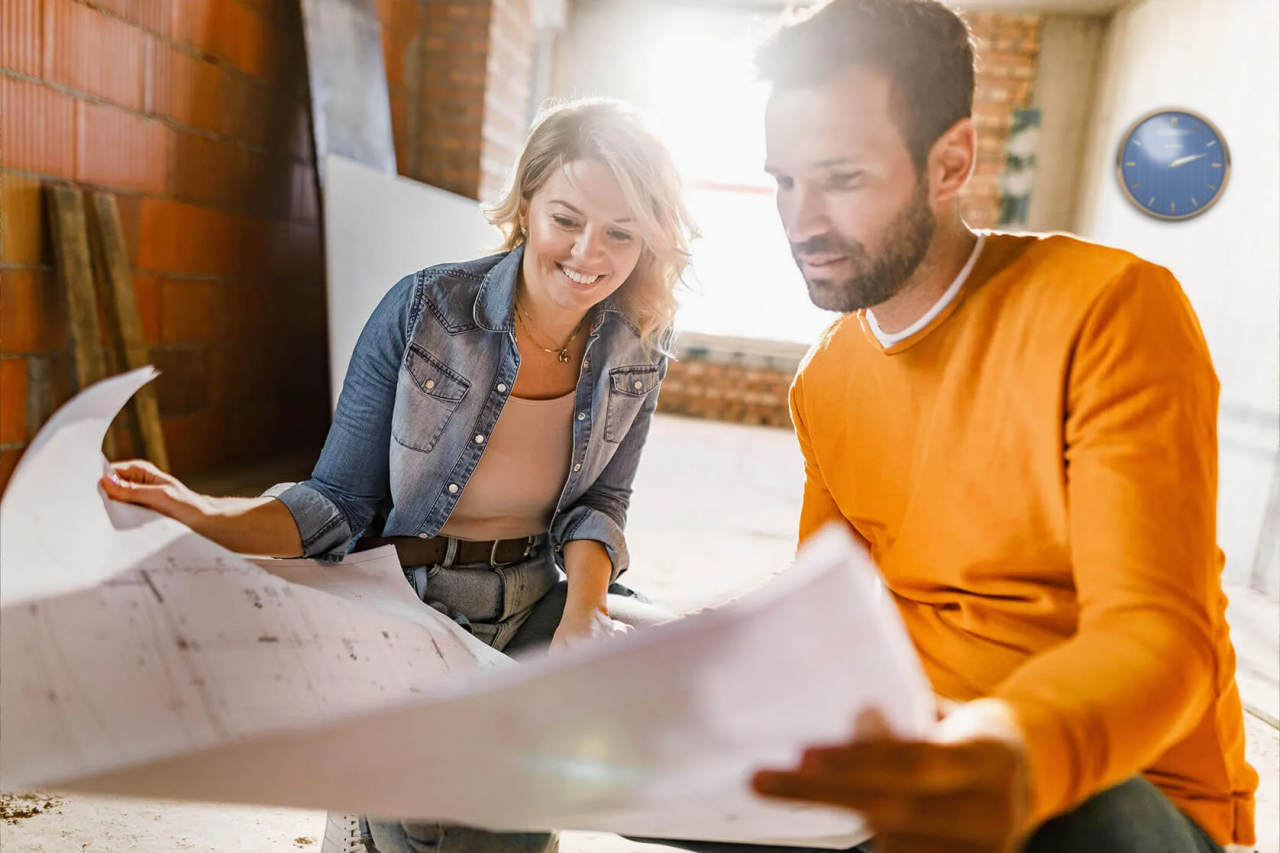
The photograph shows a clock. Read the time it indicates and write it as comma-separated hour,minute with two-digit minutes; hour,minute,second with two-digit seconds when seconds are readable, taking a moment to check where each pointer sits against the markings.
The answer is 2,12
